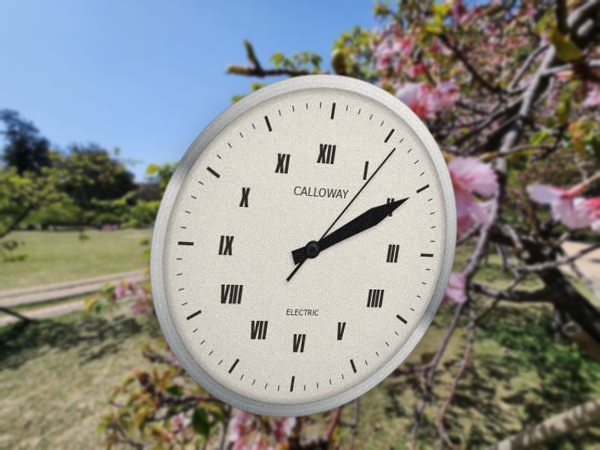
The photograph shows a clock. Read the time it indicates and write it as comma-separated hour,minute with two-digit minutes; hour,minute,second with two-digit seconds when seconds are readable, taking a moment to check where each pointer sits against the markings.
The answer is 2,10,06
